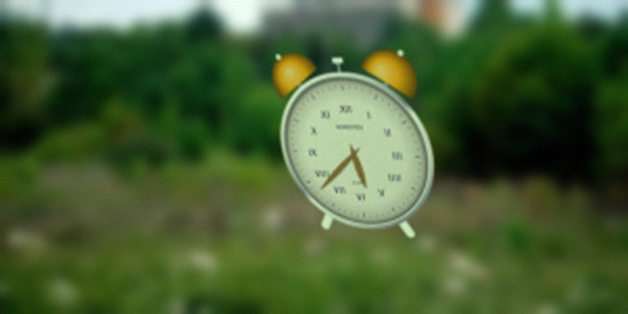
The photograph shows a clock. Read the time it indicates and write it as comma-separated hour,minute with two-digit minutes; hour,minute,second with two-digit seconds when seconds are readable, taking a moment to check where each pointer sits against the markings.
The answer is 5,38
